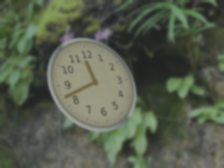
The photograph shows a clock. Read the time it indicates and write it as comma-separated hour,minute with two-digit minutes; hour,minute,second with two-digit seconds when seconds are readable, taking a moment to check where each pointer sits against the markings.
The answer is 11,42
